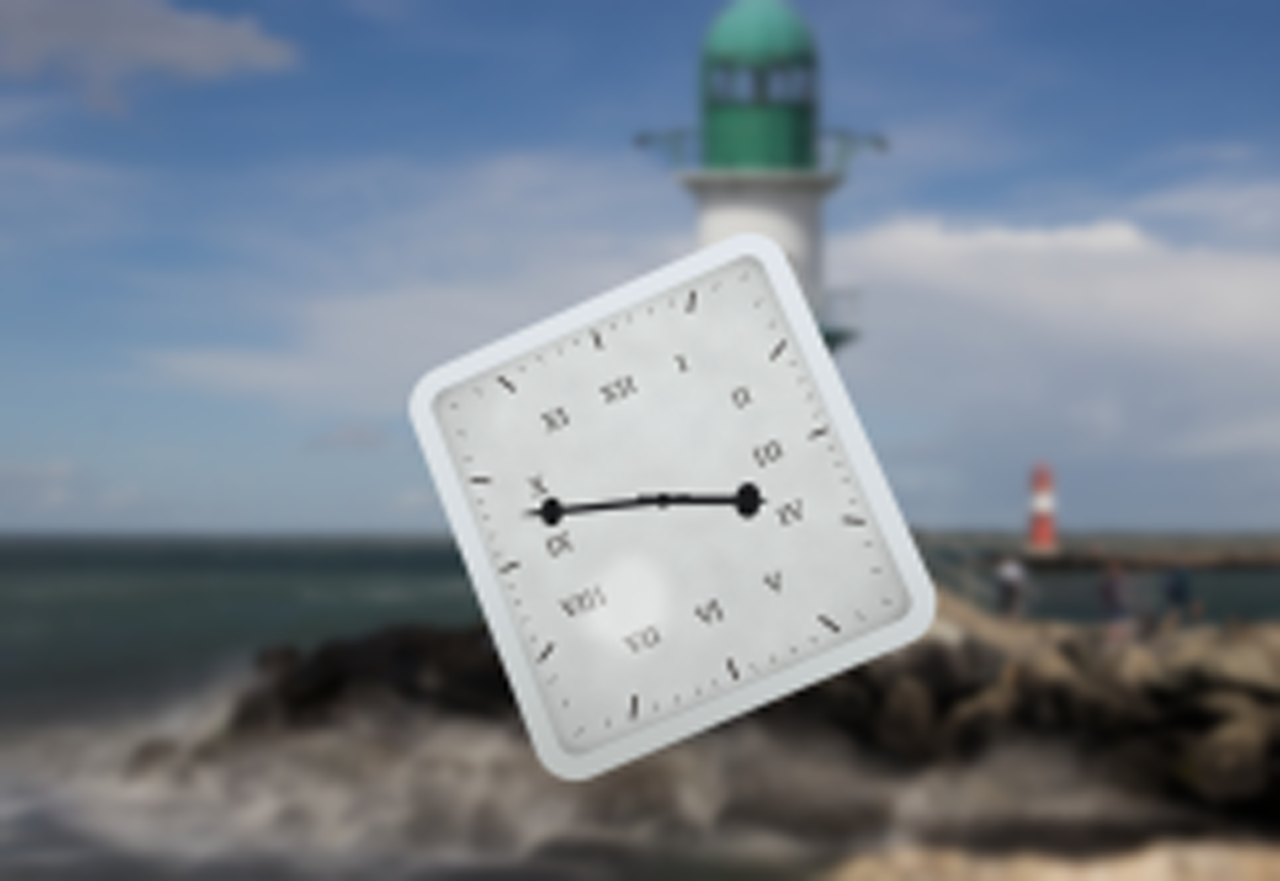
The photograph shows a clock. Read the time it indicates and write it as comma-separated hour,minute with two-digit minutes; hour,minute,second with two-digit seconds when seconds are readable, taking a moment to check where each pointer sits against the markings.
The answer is 3,48
